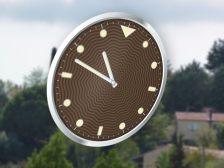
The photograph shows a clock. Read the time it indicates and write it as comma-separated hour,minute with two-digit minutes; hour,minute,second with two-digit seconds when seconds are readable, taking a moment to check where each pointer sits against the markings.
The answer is 10,48
